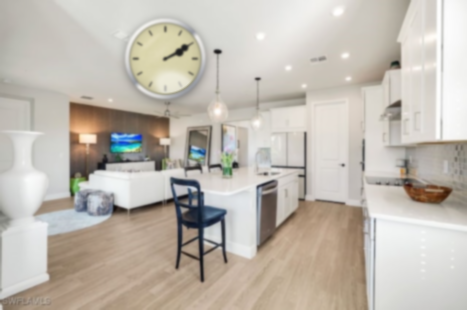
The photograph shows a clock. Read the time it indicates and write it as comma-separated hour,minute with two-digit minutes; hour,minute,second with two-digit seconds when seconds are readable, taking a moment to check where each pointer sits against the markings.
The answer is 2,10
